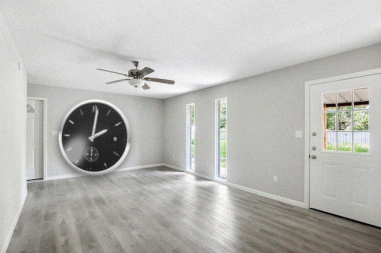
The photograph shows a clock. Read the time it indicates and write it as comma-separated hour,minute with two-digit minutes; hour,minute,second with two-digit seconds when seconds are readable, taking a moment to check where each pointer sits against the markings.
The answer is 2,01
